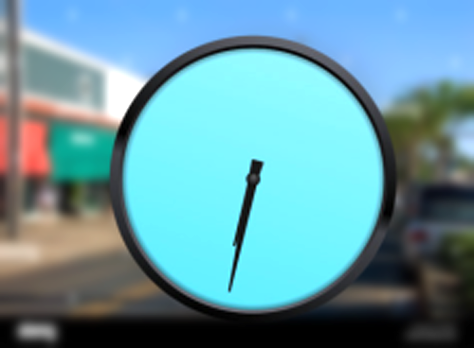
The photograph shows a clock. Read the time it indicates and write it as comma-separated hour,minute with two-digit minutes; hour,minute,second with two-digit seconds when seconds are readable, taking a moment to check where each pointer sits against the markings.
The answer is 6,32
